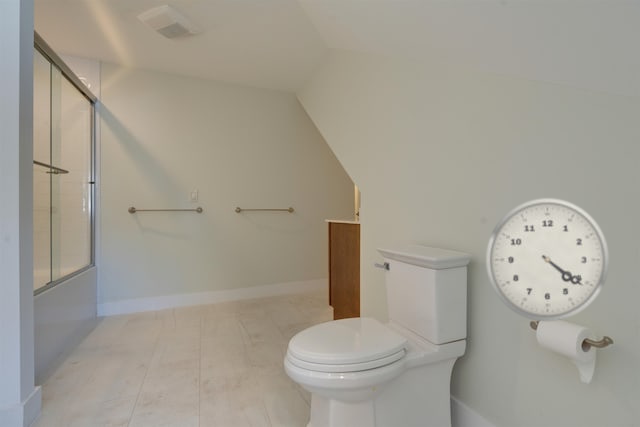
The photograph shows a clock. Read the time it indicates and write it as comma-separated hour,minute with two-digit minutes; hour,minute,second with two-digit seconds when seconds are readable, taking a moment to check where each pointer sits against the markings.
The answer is 4,21
